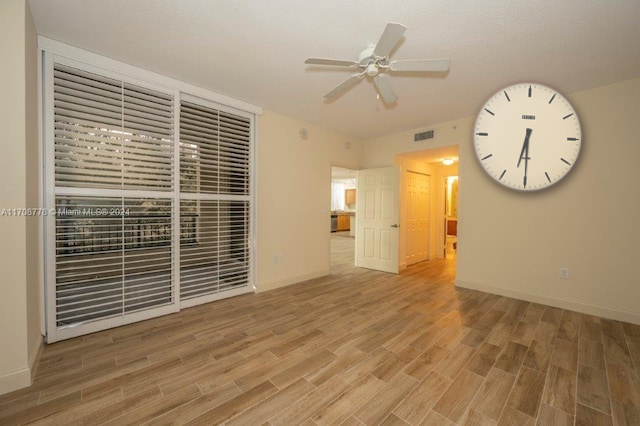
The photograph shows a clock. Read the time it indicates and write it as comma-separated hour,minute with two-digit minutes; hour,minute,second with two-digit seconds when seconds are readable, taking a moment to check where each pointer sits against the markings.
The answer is 6,30
